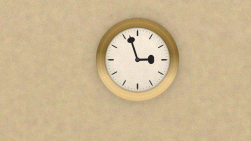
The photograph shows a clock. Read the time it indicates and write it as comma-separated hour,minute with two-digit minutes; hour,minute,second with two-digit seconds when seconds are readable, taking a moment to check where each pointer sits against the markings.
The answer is 2,57
